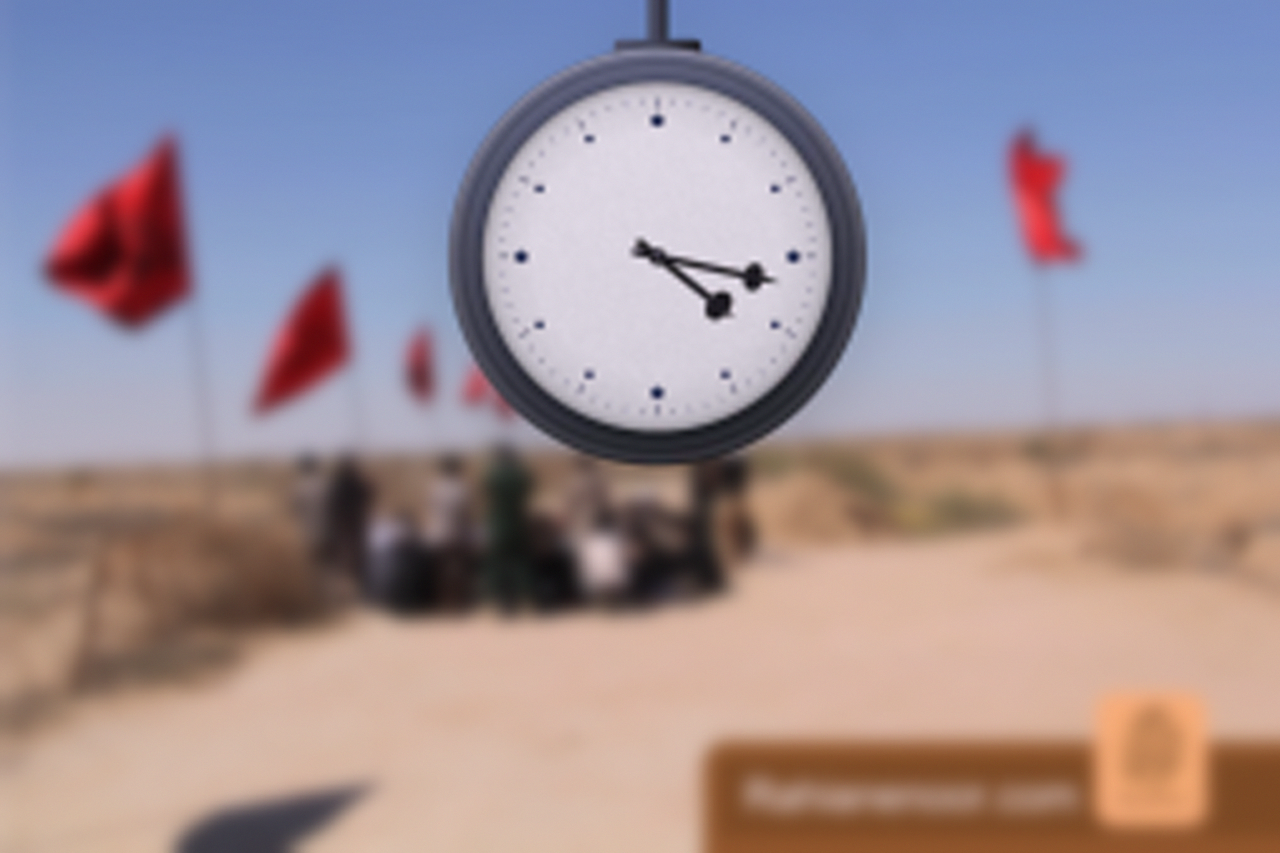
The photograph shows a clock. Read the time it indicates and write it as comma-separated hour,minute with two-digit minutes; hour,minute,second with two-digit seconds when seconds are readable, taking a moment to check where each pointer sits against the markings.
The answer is 4,17
